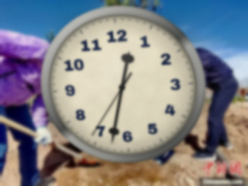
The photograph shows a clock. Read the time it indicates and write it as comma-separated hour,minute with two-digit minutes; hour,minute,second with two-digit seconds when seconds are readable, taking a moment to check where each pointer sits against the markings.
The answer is 12,32,36
